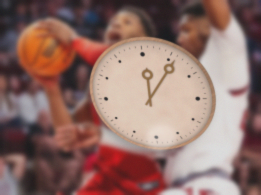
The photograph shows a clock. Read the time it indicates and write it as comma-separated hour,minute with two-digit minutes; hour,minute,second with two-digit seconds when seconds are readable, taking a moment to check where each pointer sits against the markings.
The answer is 12,06
